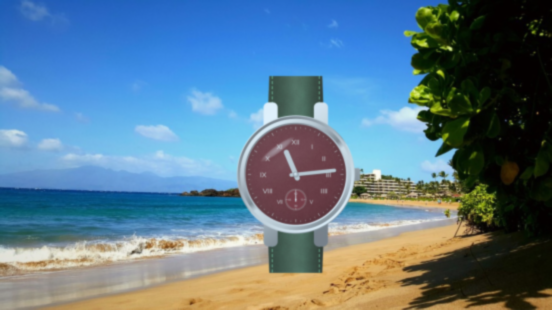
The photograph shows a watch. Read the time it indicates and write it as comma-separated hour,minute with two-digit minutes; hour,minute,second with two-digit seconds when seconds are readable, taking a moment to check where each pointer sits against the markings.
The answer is 11,14
